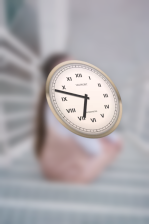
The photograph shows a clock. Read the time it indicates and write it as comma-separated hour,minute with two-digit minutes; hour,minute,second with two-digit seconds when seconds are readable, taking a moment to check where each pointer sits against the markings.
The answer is 6,48
